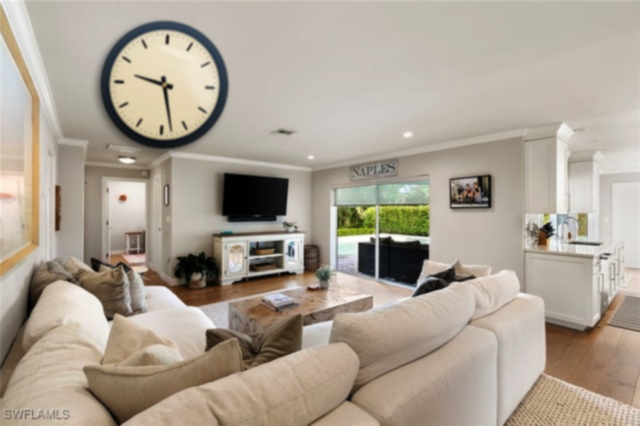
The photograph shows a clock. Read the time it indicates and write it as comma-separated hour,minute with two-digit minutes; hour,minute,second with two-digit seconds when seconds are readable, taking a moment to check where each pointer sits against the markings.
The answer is 9,28
